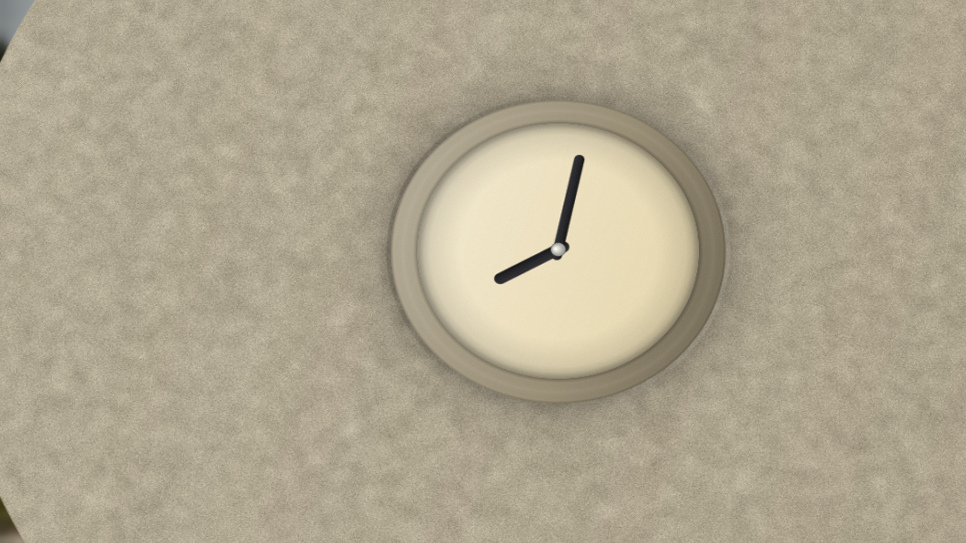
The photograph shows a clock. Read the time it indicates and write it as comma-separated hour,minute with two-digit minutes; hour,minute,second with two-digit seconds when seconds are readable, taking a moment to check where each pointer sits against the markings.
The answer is 8,02
